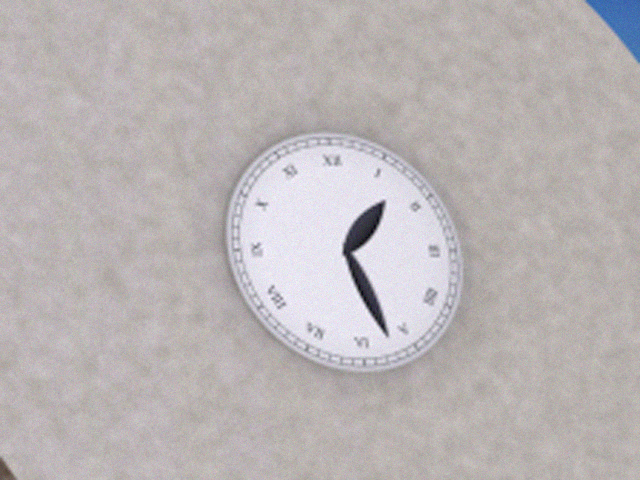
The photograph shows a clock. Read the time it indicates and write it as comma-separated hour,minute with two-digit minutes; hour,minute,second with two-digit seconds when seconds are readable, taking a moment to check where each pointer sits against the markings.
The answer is 1,27
